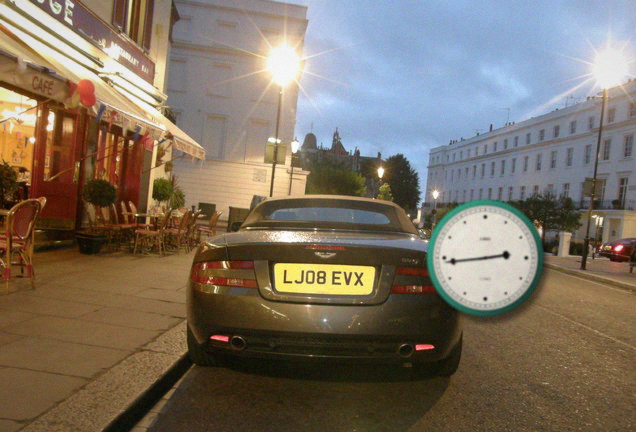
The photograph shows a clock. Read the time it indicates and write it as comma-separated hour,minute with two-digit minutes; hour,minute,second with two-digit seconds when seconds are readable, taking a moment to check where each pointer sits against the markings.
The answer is 2,44
